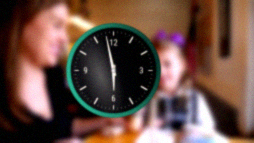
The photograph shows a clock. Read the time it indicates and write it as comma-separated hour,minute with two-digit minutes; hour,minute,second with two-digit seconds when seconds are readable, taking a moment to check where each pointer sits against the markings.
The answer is 5,58
